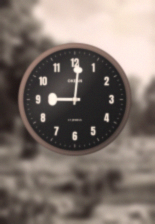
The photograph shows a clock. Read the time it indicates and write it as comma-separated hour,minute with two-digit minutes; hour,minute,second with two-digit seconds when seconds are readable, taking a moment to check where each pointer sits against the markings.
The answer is 9,01
